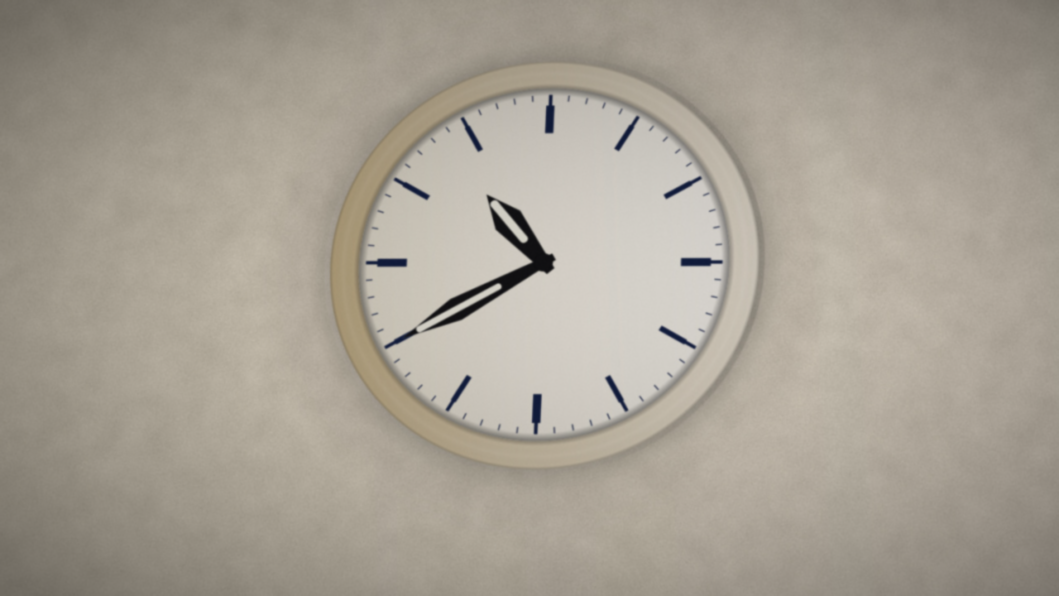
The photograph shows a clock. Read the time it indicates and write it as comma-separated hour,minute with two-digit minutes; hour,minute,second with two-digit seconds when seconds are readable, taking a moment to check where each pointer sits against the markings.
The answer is 10,40
